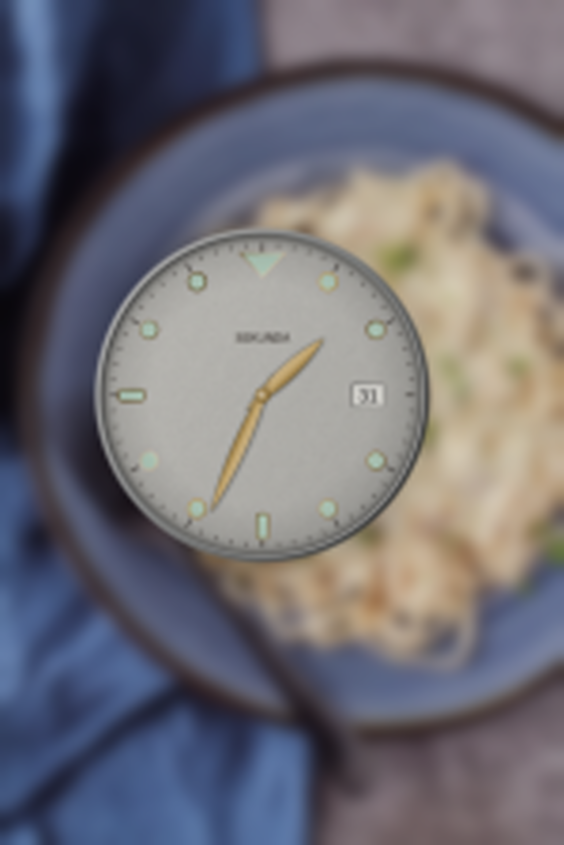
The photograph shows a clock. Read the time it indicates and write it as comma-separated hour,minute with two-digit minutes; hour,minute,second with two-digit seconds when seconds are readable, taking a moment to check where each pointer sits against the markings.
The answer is 1,34
